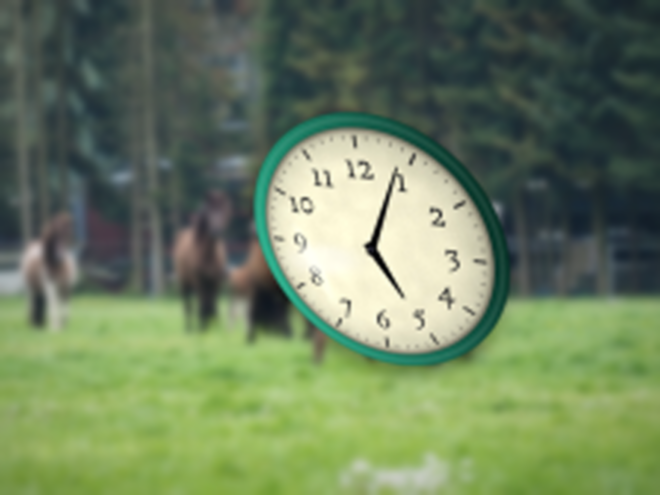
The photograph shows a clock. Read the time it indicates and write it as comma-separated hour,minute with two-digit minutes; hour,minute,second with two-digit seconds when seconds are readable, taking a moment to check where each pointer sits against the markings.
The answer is 5,04
